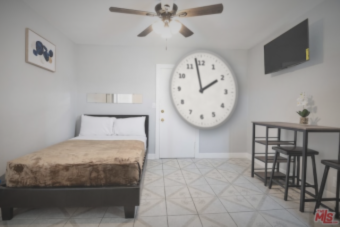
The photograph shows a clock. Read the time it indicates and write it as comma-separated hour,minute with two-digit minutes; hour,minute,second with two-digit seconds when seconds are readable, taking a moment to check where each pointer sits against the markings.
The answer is 1,58
